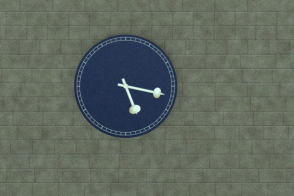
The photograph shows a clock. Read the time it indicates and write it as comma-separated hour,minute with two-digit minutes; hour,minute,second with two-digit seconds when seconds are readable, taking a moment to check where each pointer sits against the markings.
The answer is 5,17
